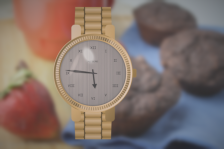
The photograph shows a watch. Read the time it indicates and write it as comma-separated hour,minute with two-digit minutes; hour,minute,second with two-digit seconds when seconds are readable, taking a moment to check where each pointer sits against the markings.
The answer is 5,46
